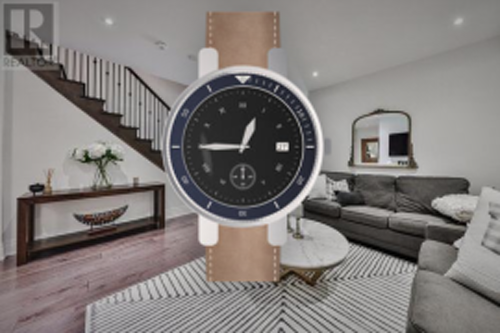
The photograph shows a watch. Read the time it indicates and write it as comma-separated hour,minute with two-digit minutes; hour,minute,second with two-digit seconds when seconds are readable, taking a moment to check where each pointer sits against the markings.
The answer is 12,45
